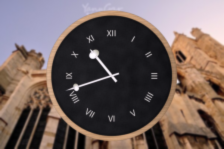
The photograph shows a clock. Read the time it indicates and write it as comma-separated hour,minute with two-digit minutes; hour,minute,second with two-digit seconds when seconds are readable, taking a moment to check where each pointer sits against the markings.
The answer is 10,42
